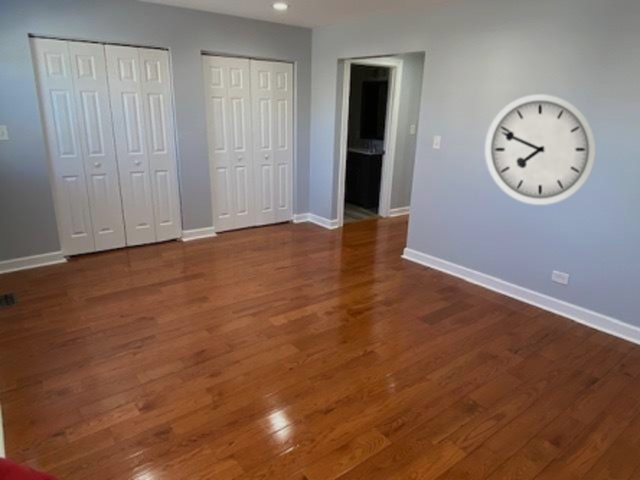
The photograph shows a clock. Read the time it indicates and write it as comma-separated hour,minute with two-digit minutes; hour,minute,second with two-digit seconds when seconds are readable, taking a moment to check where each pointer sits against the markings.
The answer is 7,49
